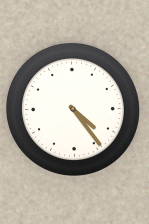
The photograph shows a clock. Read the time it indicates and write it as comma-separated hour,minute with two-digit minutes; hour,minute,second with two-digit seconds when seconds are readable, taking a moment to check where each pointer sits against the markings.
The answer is 4,24
